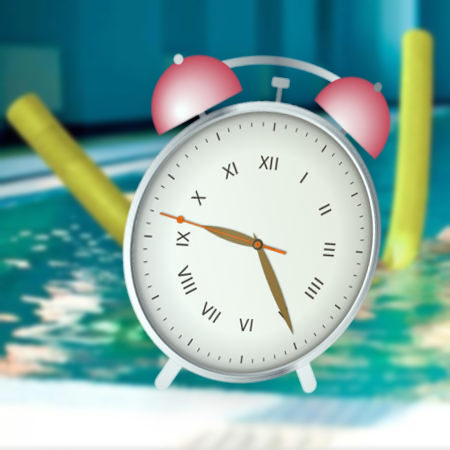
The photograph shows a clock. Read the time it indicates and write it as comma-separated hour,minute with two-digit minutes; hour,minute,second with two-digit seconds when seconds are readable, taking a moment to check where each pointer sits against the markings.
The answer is 9,24,47
